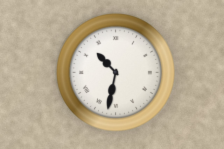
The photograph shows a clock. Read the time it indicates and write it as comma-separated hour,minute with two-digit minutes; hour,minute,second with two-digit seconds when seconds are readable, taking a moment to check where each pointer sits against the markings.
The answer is 10,32
